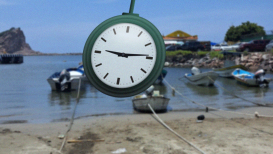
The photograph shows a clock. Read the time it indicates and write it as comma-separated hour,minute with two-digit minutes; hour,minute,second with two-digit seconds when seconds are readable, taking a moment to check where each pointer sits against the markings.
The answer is 9,14
